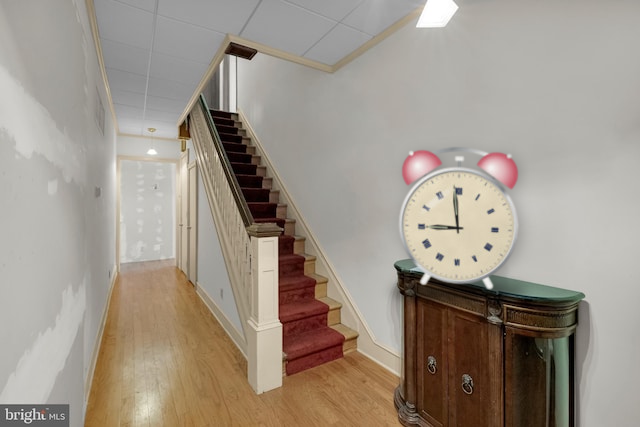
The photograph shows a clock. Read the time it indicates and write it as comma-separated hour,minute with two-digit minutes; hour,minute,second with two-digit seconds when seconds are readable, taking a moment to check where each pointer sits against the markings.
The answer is 8,59
